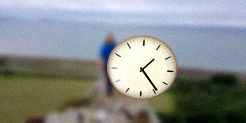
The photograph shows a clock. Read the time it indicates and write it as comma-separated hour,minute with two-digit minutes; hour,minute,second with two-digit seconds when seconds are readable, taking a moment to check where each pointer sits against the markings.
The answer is 1,24
